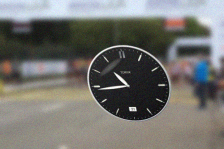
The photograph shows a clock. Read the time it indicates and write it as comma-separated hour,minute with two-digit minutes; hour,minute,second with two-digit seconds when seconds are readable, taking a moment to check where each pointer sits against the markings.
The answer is 10,44
